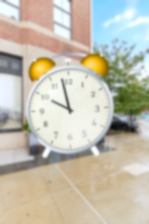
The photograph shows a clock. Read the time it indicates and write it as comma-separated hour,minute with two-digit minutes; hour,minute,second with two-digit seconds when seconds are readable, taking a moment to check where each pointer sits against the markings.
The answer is 9,58
